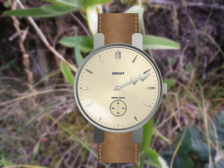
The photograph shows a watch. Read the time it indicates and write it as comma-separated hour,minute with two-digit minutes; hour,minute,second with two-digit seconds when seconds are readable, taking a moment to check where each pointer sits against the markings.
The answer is 2,11
